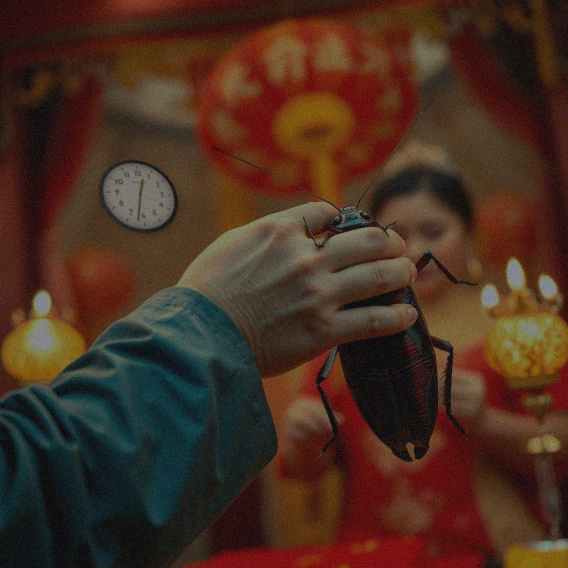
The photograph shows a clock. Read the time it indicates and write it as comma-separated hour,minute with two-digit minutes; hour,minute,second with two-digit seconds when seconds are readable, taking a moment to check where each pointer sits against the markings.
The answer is 12,32
